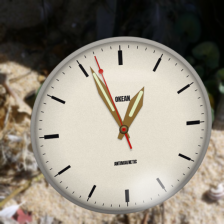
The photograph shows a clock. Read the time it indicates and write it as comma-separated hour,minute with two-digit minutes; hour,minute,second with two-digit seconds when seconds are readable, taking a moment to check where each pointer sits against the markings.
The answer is 12,55,57
